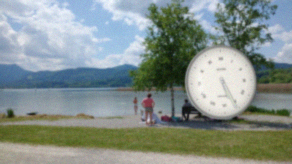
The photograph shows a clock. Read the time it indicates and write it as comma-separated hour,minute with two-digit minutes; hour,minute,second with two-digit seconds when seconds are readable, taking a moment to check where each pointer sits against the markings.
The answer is 5,26
